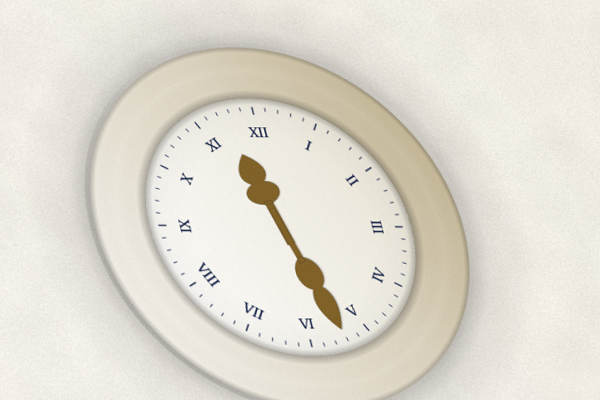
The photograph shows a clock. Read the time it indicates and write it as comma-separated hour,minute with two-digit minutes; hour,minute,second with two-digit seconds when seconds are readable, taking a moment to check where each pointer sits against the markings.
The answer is 11,27
